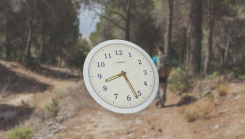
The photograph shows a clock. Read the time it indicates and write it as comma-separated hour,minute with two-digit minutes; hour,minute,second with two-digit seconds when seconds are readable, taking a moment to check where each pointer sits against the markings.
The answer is 8,27
